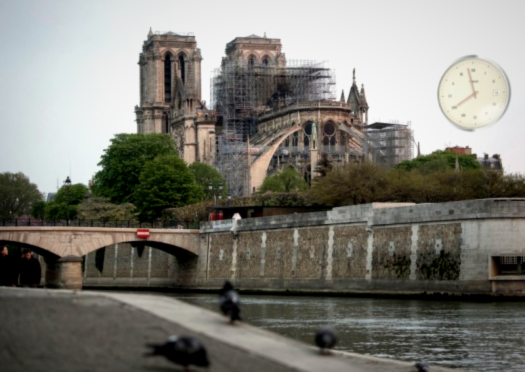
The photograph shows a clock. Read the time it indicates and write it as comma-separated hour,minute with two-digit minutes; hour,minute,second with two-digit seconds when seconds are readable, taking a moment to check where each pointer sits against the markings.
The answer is 7,58
